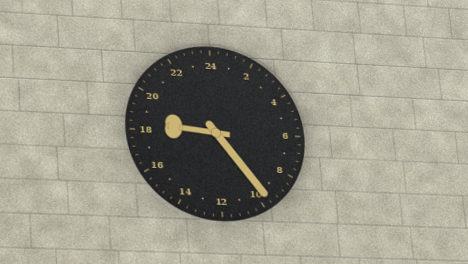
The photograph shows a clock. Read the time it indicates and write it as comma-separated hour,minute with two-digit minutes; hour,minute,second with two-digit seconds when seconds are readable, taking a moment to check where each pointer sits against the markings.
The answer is 18,24
